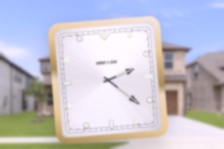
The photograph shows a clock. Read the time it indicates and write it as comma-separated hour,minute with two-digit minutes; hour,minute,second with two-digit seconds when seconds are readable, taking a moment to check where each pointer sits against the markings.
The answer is 2,22
